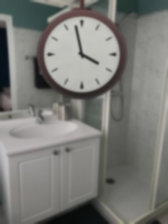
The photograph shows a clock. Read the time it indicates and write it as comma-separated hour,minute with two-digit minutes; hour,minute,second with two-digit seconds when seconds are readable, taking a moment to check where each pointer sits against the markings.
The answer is 3,58
